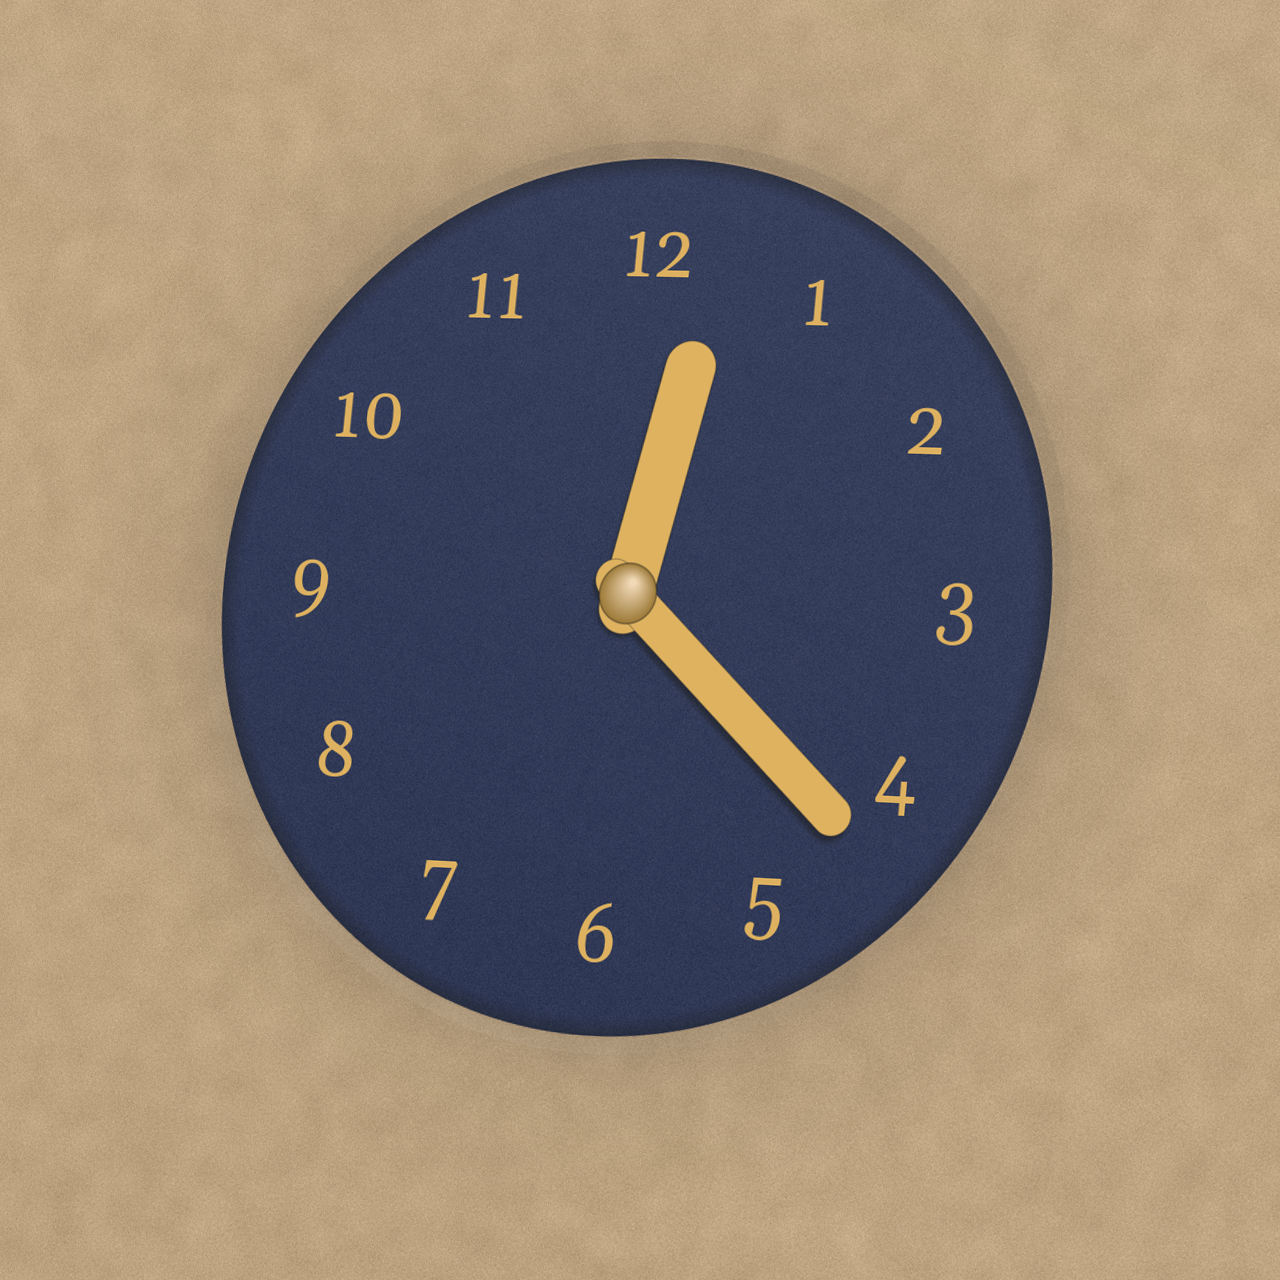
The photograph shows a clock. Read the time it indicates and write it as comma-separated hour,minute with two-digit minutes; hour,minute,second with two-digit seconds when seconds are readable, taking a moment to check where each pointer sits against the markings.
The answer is 12,22
